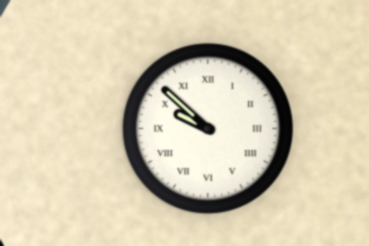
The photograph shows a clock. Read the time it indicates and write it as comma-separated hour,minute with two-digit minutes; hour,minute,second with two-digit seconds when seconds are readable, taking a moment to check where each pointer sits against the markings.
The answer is 9,52
